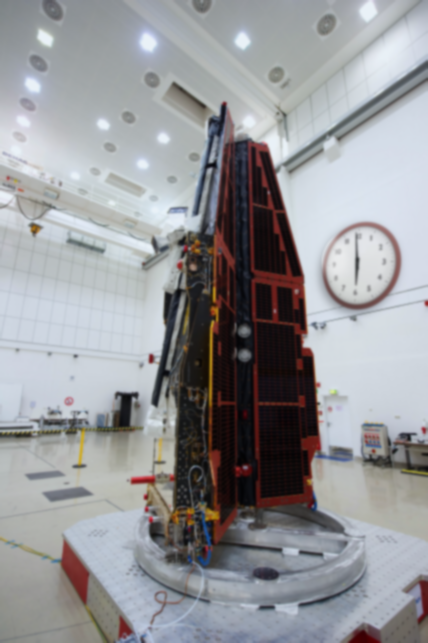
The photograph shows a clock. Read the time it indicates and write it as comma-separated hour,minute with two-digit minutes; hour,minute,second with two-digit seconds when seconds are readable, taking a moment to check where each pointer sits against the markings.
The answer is 5,59
